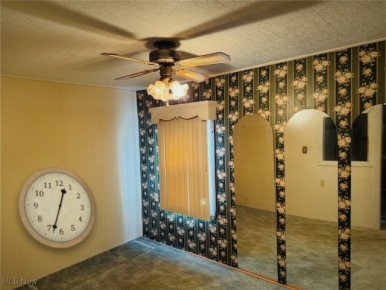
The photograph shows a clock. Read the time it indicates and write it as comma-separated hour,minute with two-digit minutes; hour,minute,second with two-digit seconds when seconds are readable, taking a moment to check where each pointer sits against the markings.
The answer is 12,33
